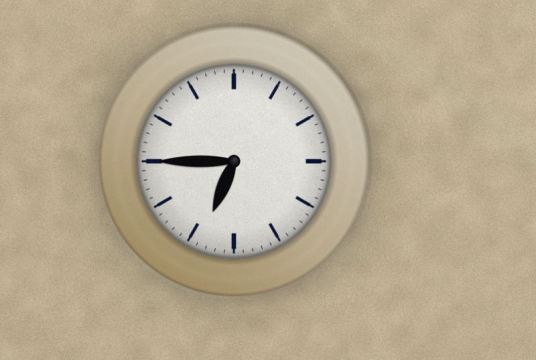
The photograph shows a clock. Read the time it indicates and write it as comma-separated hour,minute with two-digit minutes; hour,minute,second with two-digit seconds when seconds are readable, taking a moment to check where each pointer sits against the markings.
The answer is 6,45
